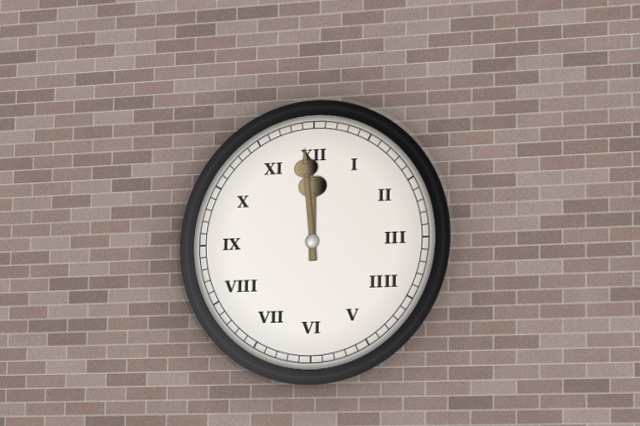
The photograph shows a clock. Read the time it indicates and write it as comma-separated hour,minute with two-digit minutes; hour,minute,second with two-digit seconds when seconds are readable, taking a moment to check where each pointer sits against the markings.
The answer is 11,59
